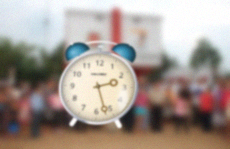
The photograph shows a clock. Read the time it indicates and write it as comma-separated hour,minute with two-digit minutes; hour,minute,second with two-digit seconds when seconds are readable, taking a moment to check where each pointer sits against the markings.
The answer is 2,27
